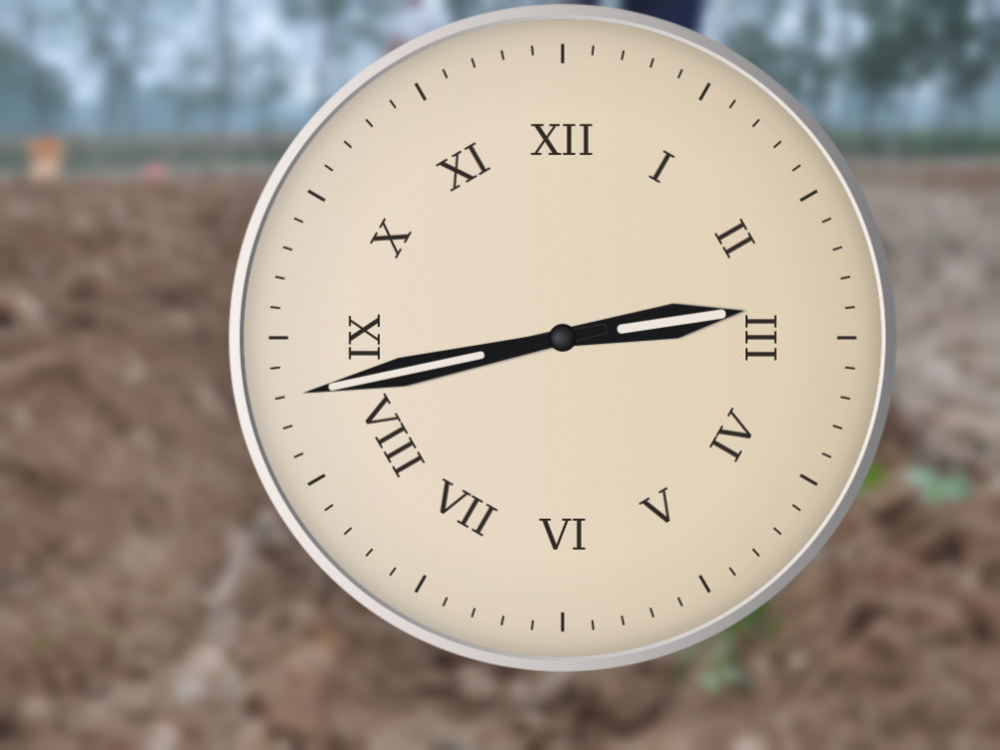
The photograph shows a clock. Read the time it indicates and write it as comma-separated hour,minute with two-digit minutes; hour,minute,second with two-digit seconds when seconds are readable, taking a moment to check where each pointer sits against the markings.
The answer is 2,43
